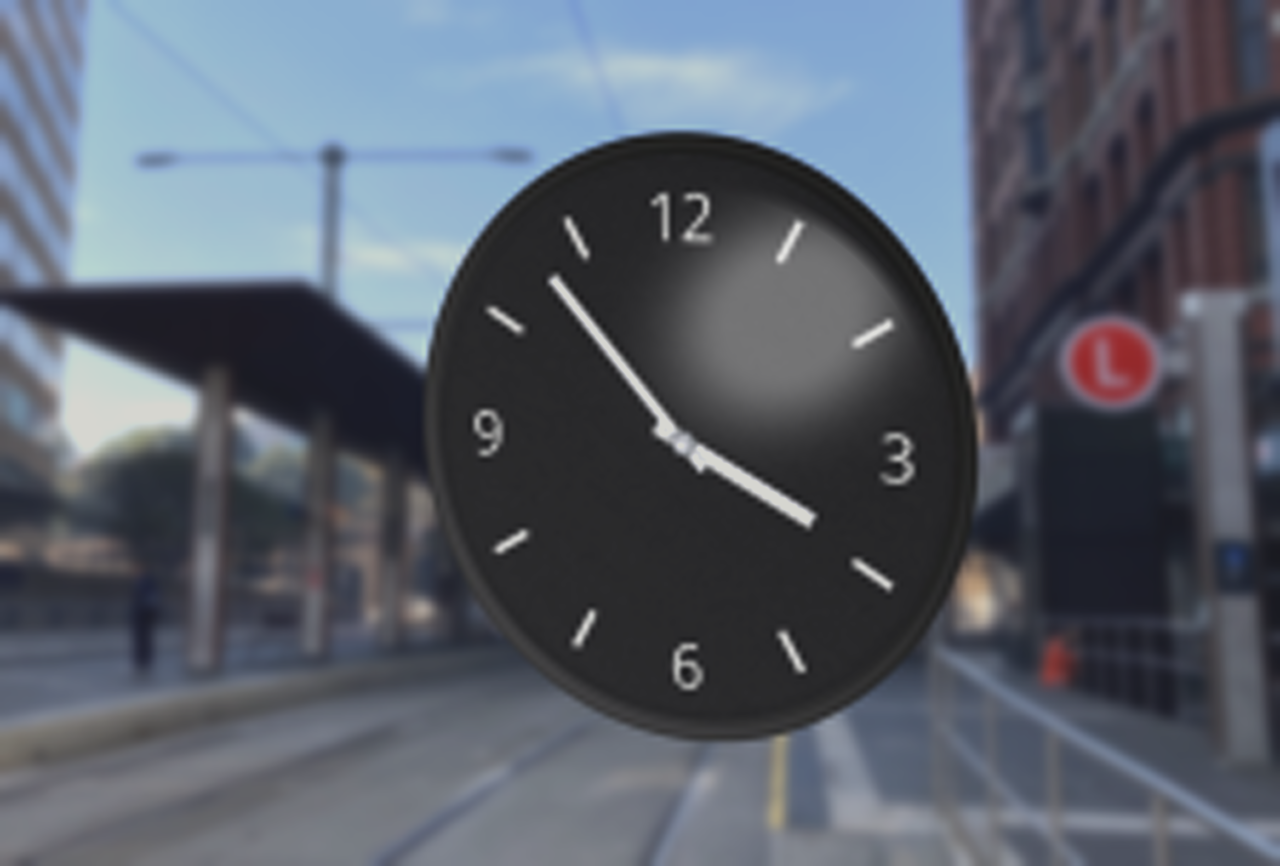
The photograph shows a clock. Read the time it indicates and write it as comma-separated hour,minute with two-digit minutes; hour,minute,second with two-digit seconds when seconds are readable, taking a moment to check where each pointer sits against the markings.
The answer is 3,53
